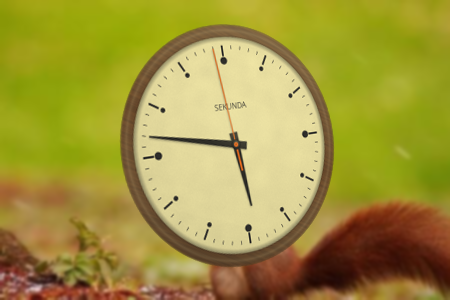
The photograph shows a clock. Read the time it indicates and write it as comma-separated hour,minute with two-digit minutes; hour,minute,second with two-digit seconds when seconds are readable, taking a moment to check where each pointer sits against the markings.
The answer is 5,46,59
